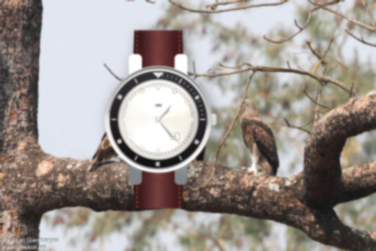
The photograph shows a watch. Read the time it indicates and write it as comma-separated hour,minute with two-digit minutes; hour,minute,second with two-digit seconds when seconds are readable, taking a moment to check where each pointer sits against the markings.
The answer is 1,23
